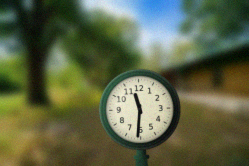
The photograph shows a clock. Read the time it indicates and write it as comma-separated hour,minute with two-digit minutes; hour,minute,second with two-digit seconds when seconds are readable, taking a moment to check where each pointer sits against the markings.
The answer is 11,31
